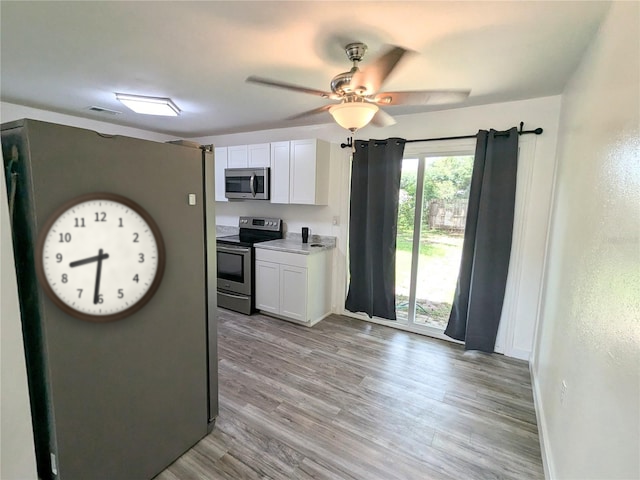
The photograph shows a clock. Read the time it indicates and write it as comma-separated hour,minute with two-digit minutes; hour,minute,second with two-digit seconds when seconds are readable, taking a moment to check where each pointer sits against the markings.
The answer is 8,31
